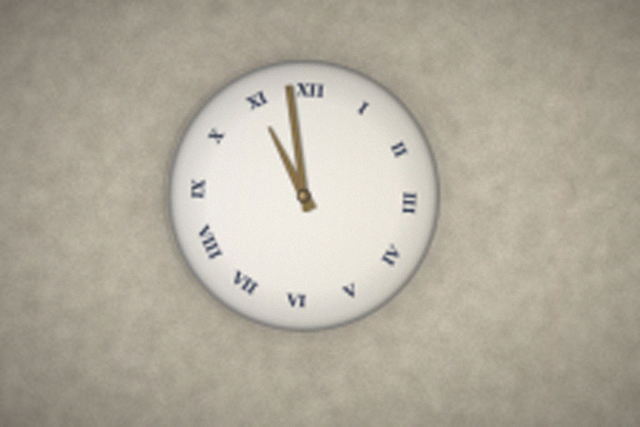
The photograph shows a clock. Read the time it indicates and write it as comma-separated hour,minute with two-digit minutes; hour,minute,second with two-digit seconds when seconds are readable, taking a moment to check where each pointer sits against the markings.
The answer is 10,58
